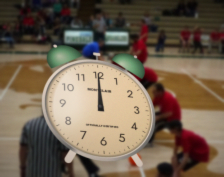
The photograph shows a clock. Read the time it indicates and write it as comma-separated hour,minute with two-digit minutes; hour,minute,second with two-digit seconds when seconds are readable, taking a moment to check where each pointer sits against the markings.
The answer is 12,00
